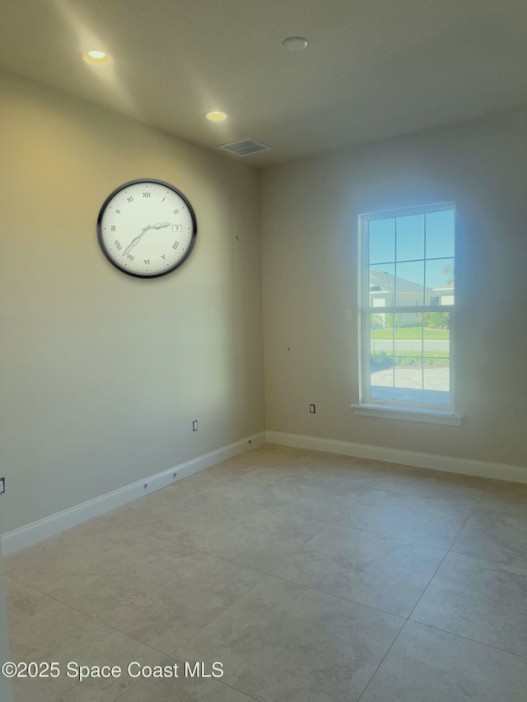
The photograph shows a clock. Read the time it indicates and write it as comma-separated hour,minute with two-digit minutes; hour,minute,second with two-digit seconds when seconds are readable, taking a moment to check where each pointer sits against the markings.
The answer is 2,37
